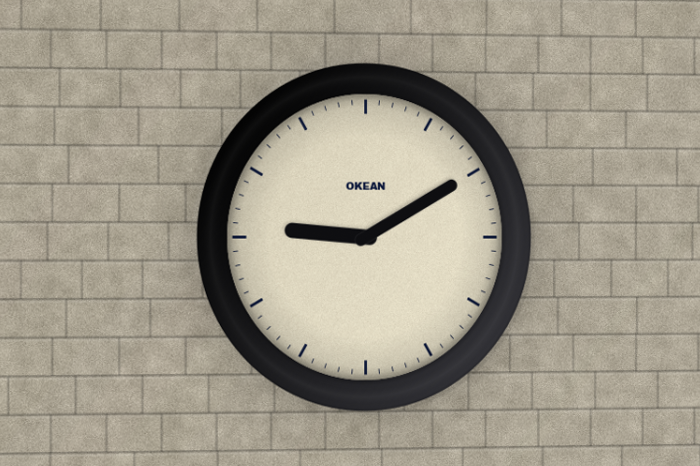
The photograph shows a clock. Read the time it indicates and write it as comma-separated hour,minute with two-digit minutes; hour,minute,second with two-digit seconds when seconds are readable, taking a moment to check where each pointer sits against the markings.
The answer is 9,10
